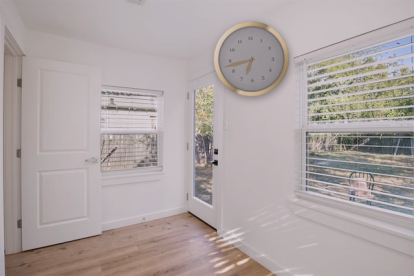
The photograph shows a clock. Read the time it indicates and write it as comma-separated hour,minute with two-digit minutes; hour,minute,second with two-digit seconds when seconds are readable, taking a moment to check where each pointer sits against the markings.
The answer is 6,43
